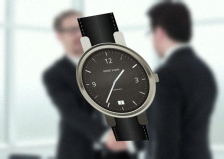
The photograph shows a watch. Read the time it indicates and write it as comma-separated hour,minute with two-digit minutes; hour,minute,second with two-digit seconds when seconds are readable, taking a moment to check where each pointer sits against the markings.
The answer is 1,36
